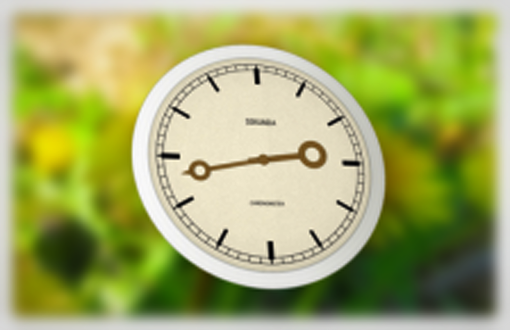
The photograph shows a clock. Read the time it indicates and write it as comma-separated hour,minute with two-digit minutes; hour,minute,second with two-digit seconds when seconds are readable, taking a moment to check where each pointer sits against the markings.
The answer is 2,43
